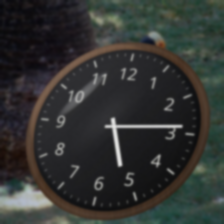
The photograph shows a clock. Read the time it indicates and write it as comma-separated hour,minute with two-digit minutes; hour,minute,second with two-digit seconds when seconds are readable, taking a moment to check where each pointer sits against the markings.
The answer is 5,14
